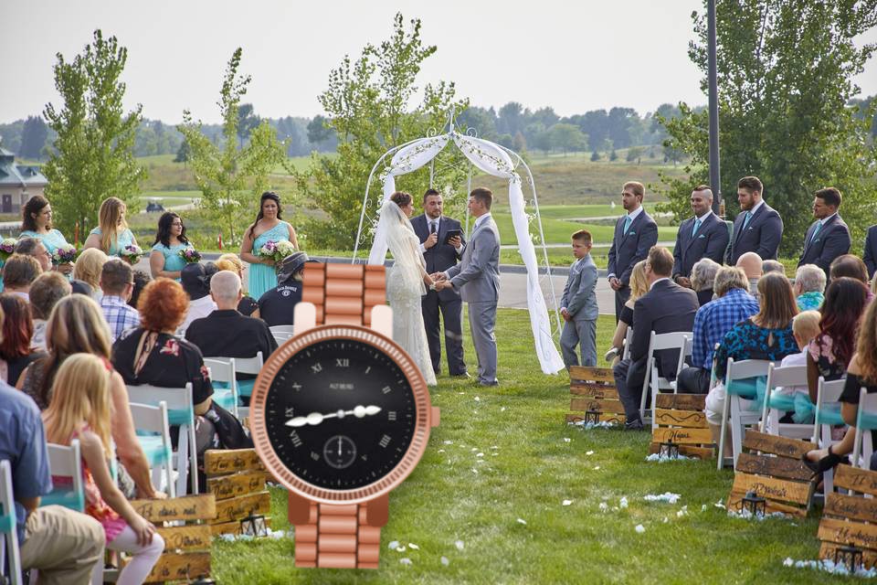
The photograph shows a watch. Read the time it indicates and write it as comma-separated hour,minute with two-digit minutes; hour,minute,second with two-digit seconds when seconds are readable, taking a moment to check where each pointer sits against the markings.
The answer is 2,43
